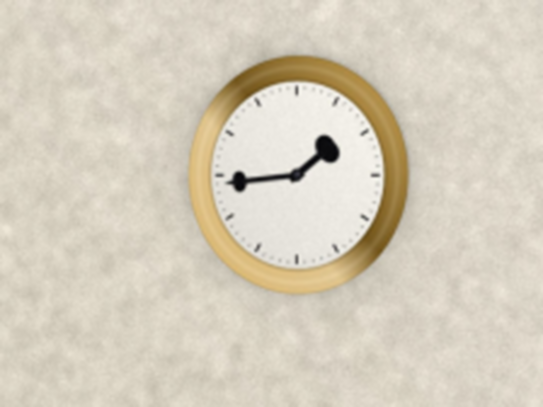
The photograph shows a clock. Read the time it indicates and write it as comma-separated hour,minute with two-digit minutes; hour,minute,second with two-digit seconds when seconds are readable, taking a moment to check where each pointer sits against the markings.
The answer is 1,44
